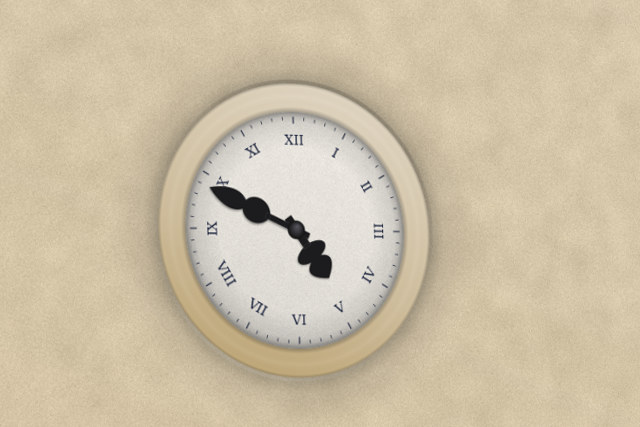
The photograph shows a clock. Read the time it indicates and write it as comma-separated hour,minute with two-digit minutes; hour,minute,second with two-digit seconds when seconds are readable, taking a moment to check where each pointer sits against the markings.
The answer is 4,49
